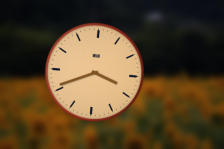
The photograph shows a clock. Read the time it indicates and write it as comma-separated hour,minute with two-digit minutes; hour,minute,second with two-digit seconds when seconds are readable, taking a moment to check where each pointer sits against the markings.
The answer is 3,41
